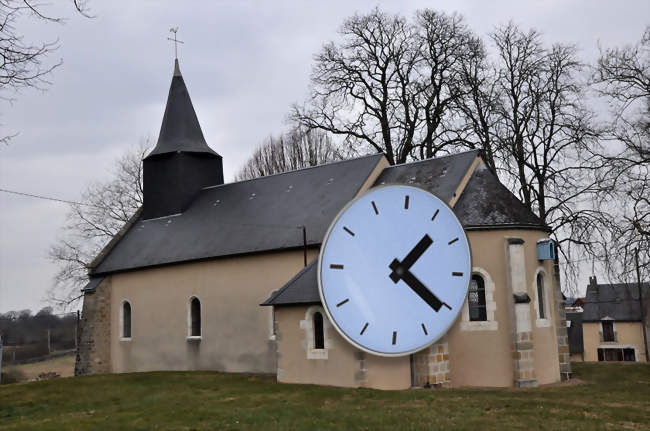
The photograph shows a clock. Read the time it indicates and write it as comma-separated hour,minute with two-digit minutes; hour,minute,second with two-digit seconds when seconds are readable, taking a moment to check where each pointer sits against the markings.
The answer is 1,21
